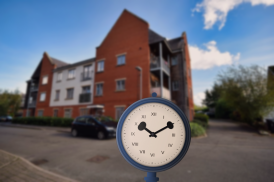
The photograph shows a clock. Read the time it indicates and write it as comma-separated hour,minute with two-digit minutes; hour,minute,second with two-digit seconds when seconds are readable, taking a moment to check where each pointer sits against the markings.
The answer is 10,10
